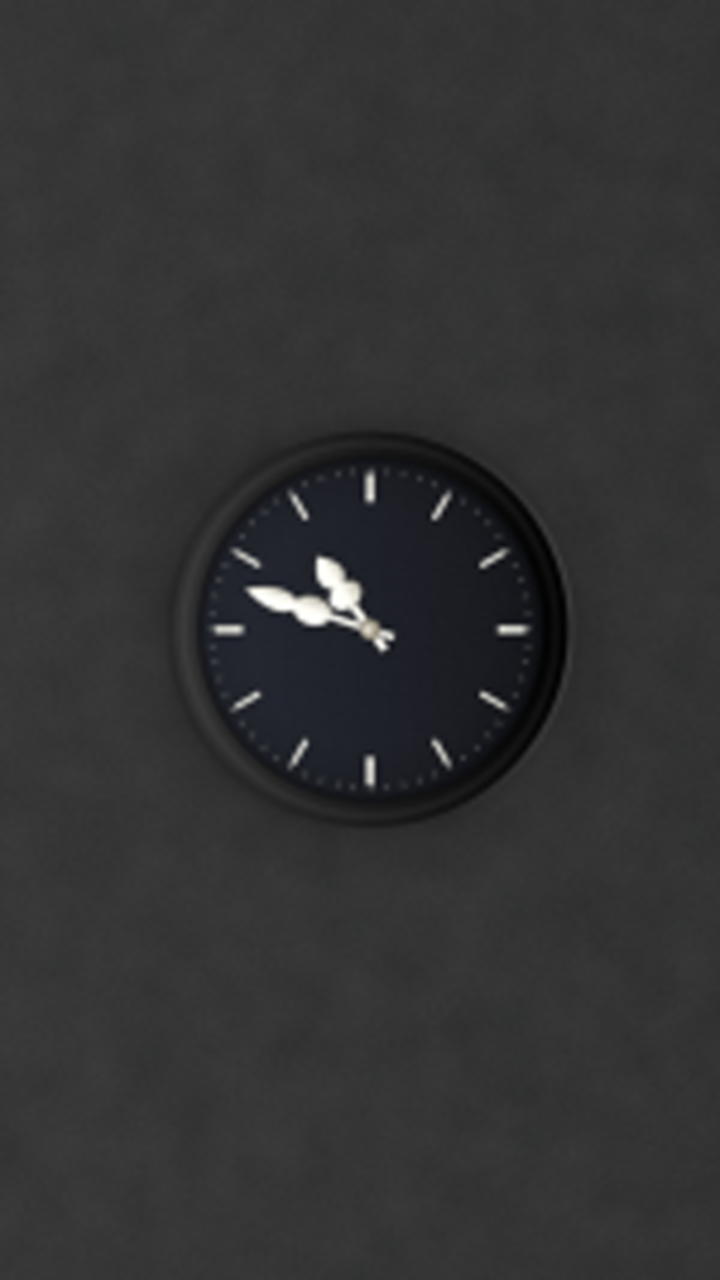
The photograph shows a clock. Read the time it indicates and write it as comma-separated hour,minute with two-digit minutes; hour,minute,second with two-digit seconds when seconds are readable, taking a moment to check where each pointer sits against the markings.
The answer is 10,48
